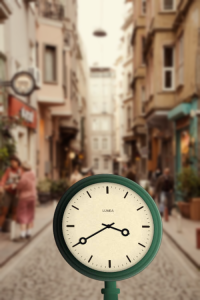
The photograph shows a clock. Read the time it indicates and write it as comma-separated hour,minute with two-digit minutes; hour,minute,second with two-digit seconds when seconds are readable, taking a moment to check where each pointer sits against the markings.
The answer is 3,40
